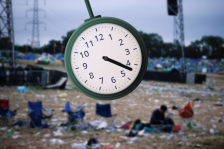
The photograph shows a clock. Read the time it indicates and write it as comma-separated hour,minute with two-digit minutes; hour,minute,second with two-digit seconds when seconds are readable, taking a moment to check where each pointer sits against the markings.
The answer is 4,22
